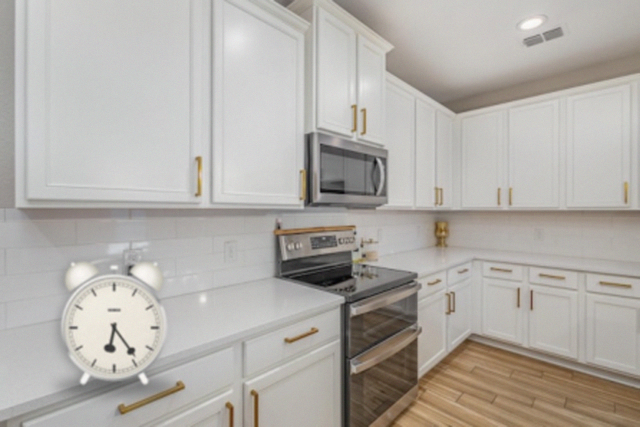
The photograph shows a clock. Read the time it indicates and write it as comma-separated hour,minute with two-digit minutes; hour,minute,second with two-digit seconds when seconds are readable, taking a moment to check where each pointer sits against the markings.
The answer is 6,24
